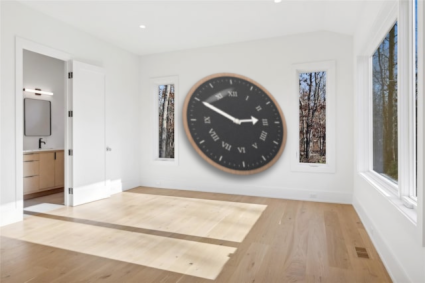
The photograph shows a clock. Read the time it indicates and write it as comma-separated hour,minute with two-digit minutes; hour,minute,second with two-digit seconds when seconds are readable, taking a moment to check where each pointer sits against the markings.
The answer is 2,50
